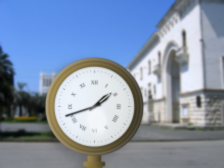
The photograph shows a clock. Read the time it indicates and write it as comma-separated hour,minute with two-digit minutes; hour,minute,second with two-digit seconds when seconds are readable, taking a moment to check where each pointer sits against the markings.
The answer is 1,42
